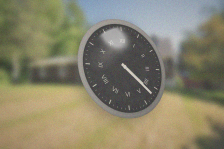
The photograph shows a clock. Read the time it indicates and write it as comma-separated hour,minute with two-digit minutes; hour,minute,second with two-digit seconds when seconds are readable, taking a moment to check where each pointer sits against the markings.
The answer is 4,22
